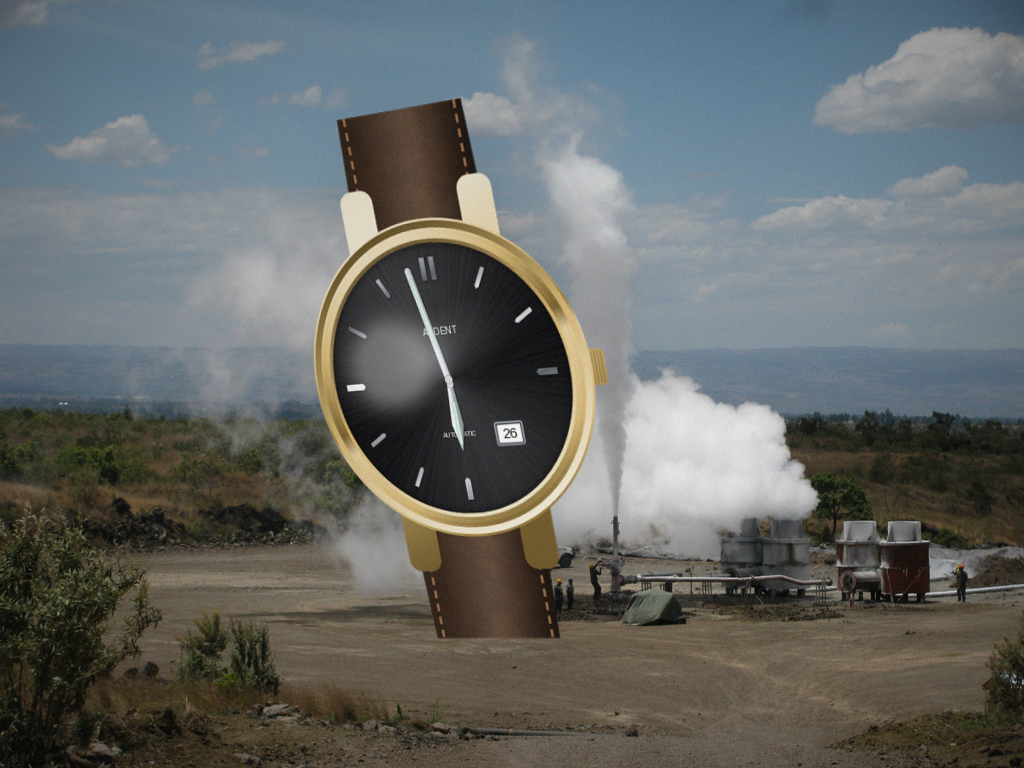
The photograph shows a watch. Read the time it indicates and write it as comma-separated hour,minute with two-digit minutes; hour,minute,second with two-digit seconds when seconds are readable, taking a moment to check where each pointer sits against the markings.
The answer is 5,58
